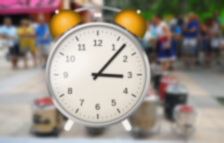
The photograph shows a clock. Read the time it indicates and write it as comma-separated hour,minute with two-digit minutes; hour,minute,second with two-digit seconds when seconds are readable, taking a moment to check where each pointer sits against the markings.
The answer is 3,07
